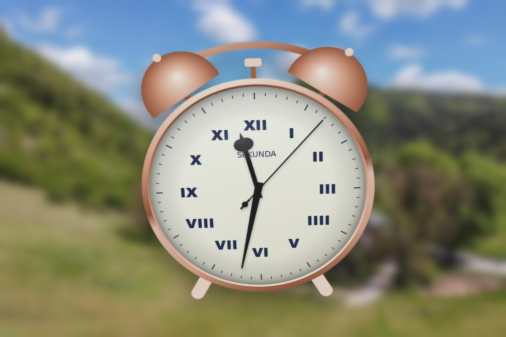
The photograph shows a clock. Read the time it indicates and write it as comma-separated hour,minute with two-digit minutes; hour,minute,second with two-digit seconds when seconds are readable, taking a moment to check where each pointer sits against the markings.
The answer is 11,32,07
